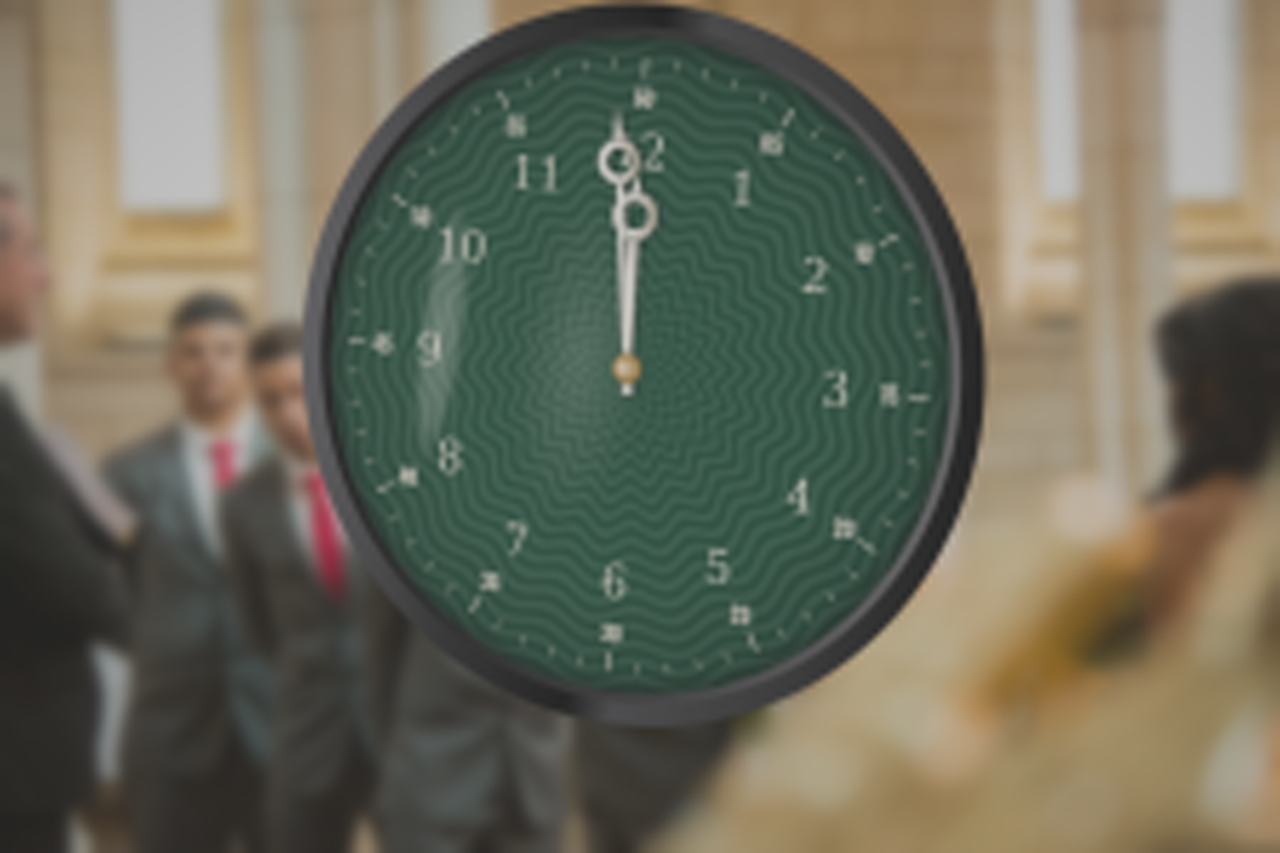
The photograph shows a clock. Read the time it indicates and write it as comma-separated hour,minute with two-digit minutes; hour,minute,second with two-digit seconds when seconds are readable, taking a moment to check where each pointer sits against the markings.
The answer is 11,59
